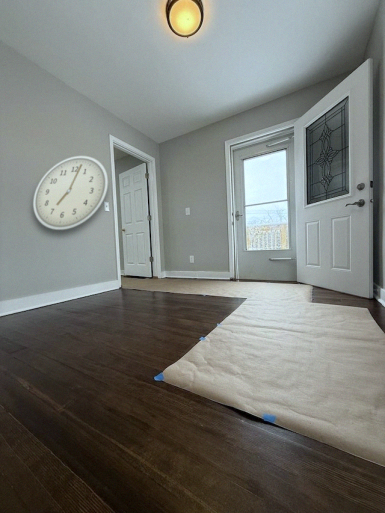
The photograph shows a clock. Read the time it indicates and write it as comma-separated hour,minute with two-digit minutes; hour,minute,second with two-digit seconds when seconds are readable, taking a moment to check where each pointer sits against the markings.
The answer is 7,02
